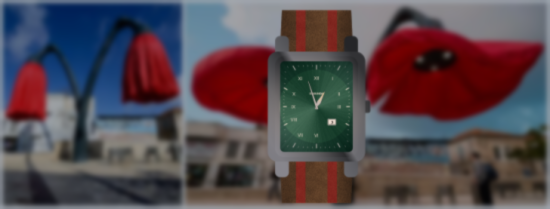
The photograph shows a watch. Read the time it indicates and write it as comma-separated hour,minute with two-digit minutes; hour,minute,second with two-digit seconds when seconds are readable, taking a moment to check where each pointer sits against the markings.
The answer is 12,57
